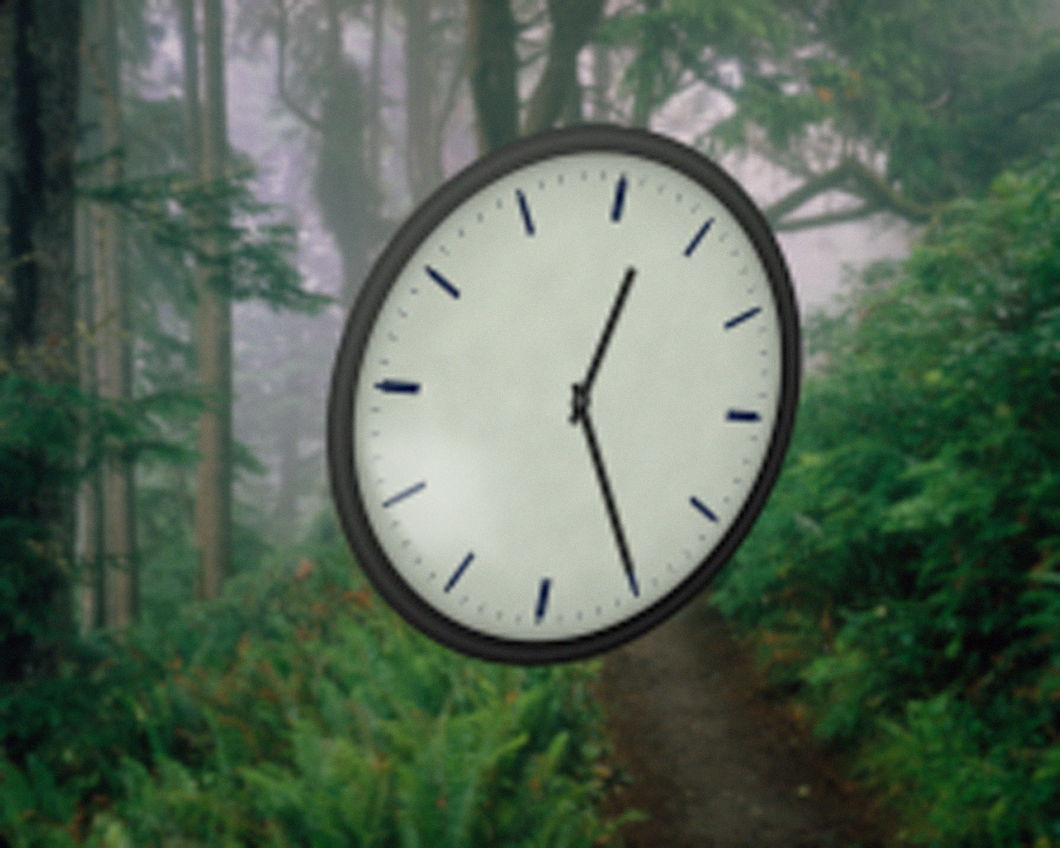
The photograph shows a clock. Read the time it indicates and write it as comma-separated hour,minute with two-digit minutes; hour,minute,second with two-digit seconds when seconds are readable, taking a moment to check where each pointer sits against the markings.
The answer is 12,25
